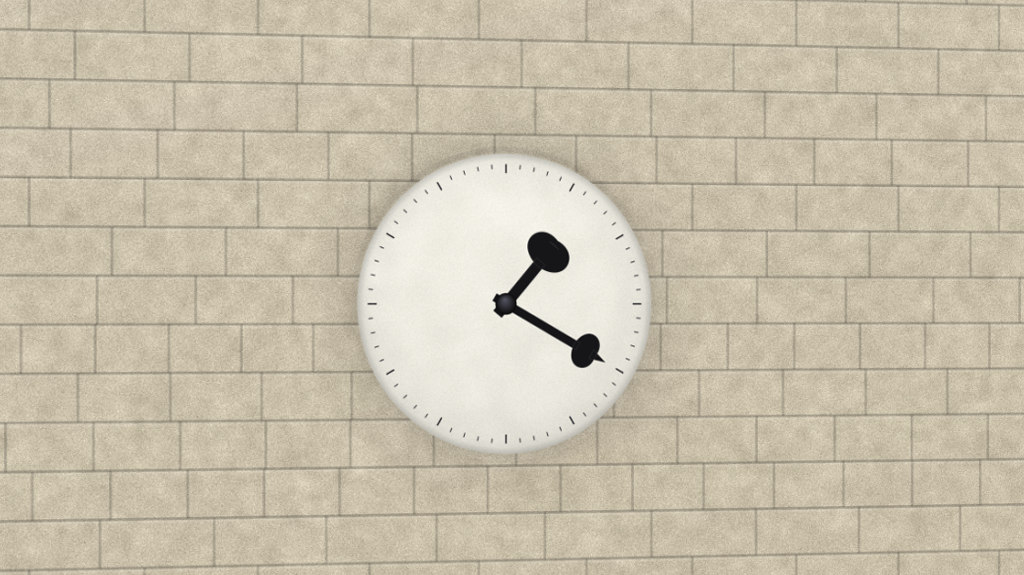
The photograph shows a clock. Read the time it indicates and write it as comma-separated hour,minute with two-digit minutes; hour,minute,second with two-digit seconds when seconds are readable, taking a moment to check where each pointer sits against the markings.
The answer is 1,20
